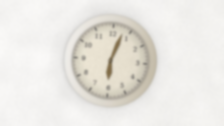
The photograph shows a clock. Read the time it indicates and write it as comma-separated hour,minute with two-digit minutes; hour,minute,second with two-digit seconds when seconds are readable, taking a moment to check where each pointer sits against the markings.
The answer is 6,03
